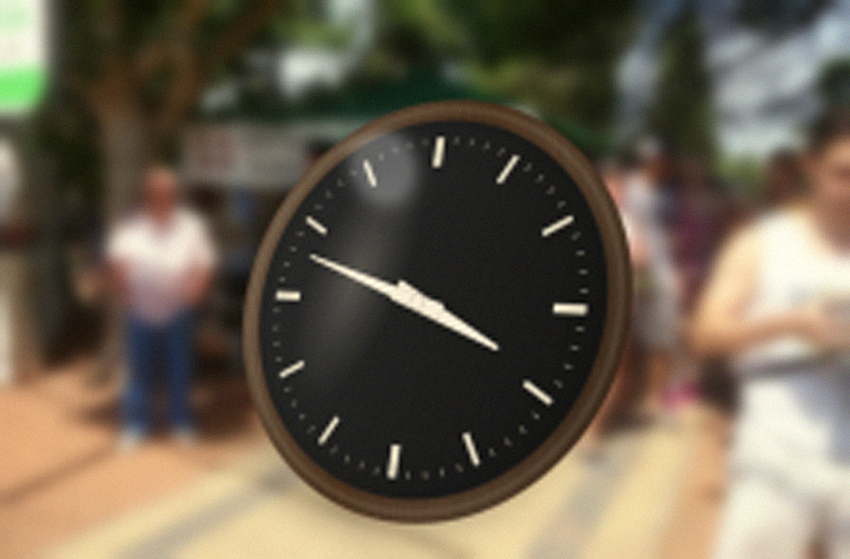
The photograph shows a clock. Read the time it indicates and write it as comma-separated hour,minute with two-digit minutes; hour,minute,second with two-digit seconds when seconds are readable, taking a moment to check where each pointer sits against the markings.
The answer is 3,48
